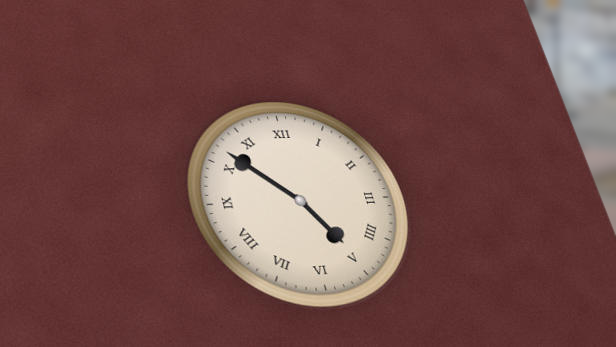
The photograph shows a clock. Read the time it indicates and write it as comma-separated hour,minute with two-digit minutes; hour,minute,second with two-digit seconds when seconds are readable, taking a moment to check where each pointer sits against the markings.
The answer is 4,52
